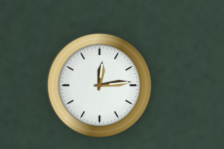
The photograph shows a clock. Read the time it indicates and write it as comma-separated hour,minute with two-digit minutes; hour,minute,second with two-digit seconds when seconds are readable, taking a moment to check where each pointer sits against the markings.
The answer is 12,14
